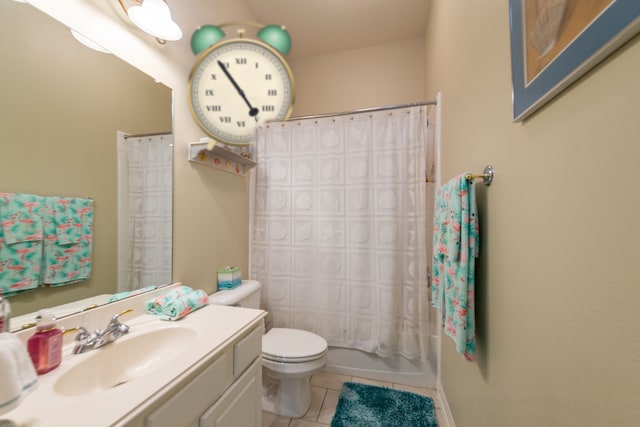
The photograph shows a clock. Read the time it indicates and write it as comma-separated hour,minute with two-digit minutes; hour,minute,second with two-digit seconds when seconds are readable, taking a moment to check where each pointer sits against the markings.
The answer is 4,54
